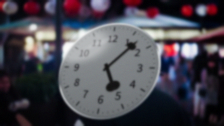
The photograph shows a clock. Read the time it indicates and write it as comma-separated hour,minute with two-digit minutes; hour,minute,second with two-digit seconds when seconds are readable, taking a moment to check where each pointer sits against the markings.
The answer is 5,07
